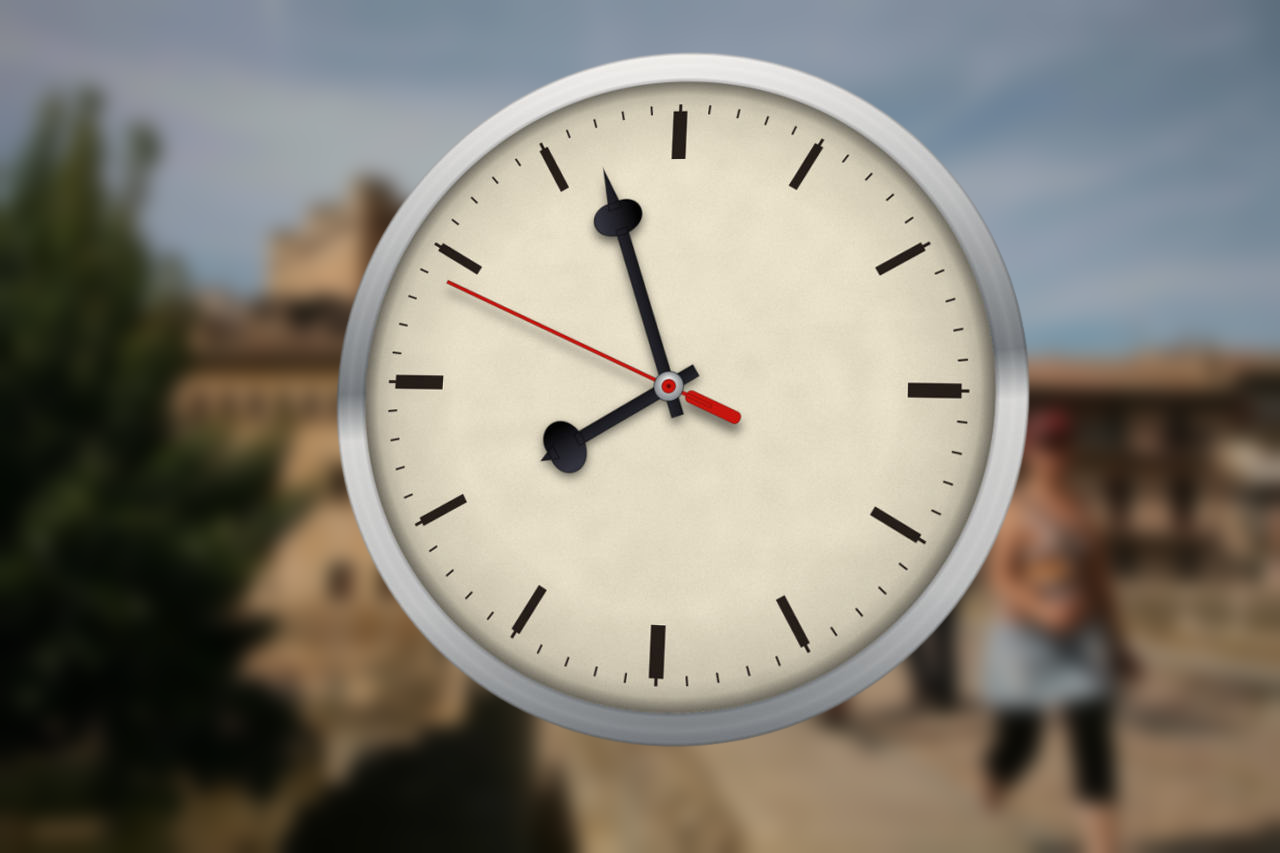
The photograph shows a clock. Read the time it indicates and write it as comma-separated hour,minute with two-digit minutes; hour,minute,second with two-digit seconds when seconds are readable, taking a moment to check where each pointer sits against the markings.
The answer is 7,56,49
